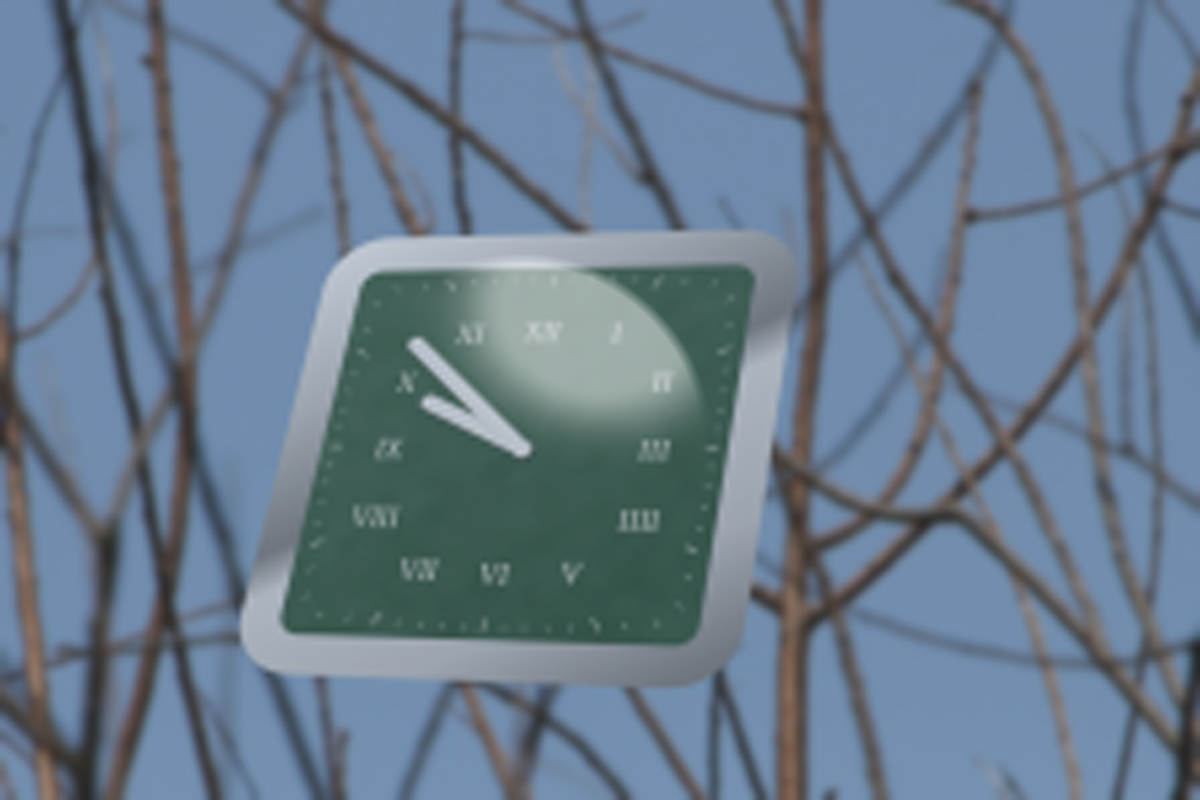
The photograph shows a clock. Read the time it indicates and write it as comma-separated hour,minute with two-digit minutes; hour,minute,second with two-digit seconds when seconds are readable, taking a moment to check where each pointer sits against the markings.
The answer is 9,52
